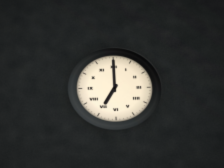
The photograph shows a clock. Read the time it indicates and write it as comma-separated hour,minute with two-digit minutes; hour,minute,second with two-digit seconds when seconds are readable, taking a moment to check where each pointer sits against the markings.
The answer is 7,00
